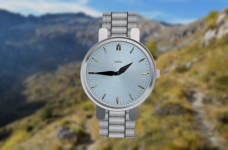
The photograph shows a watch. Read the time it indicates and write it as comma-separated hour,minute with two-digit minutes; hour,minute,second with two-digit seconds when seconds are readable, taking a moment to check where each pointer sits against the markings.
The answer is 1,45
